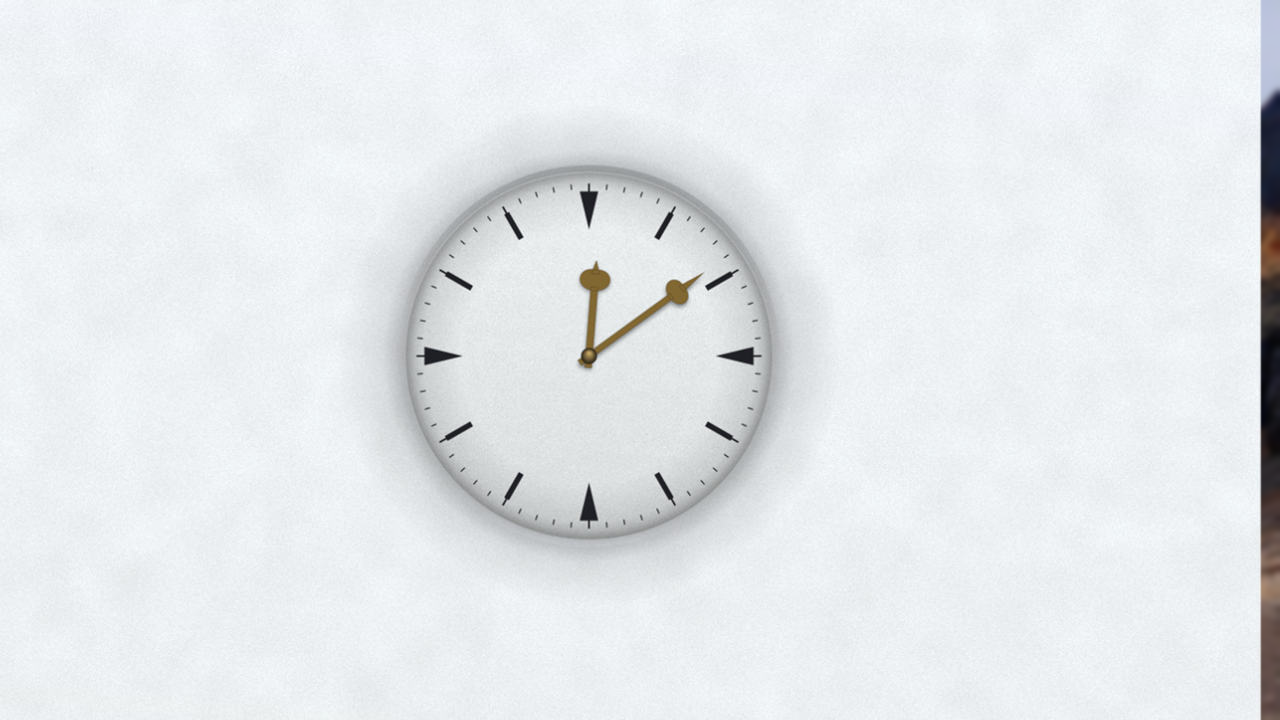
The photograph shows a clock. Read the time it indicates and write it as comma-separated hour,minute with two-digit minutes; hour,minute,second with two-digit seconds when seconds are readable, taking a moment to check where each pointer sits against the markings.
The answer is 12,09
